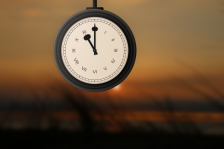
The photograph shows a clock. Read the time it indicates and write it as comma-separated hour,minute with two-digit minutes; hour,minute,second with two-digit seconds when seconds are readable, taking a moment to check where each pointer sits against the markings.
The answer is 11,00
